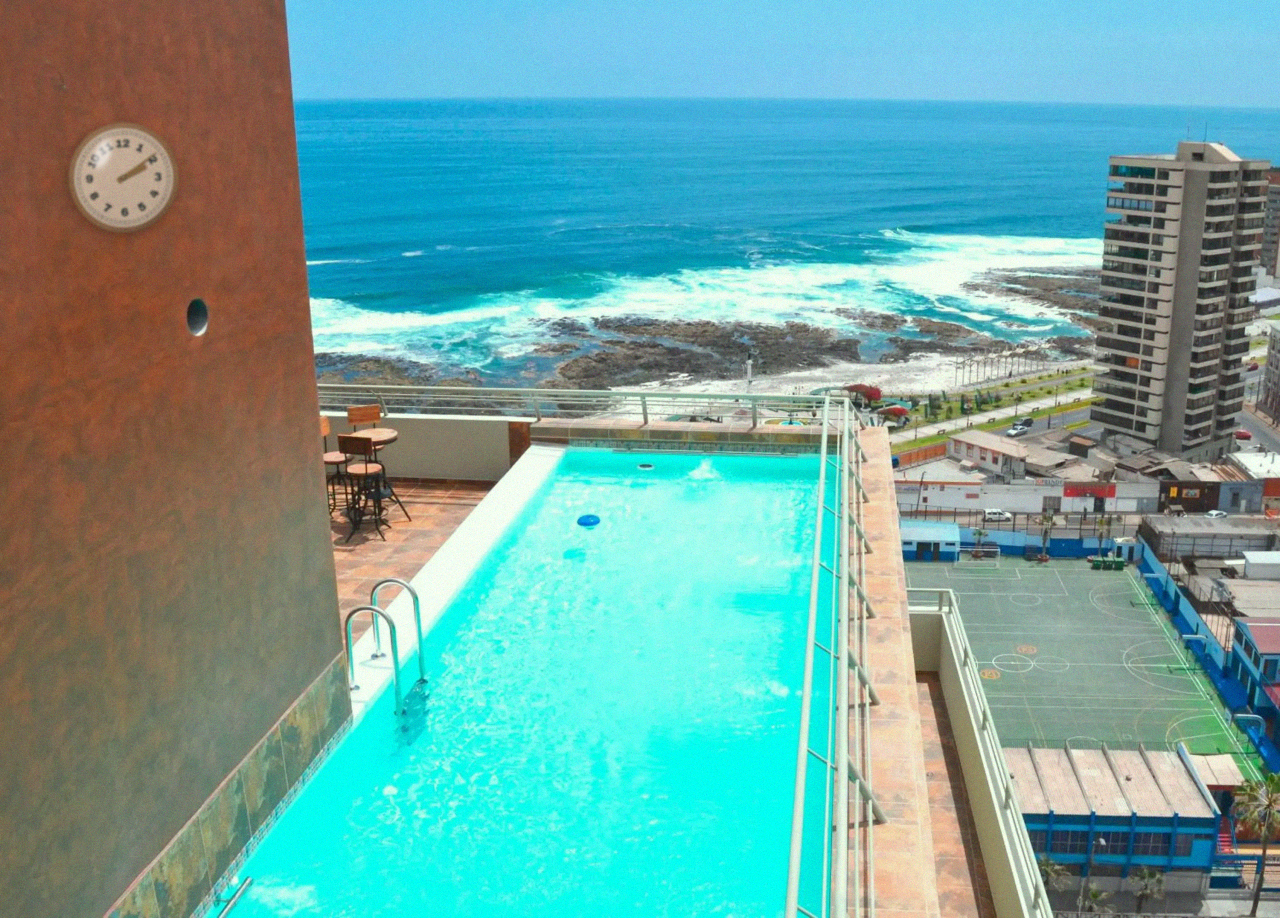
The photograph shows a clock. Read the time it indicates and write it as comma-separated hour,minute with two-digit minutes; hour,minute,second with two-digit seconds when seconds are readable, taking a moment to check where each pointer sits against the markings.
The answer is 2,09
